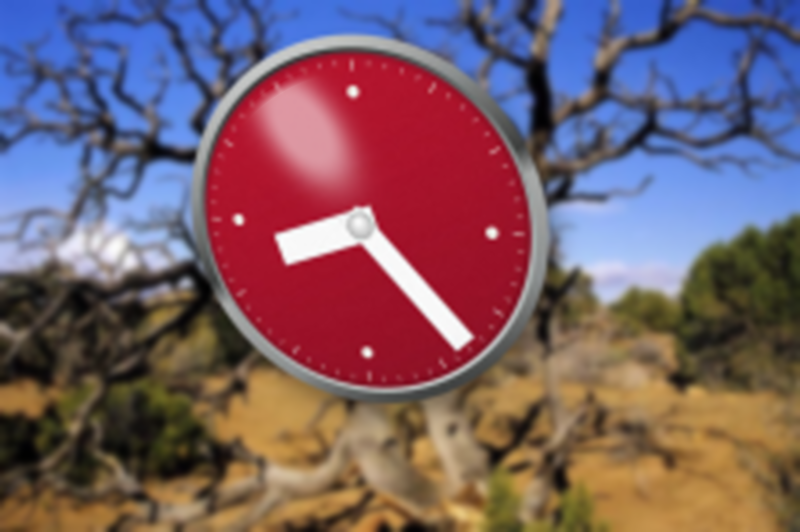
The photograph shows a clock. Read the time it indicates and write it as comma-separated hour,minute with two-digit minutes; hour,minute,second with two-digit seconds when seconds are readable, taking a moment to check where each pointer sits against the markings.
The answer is 8,23
